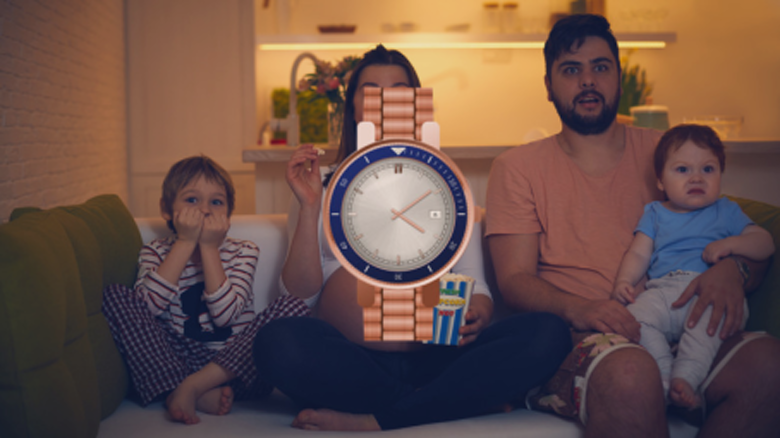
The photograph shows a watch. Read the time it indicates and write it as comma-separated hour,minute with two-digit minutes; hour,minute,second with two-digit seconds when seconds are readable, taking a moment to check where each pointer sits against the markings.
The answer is 4,09
